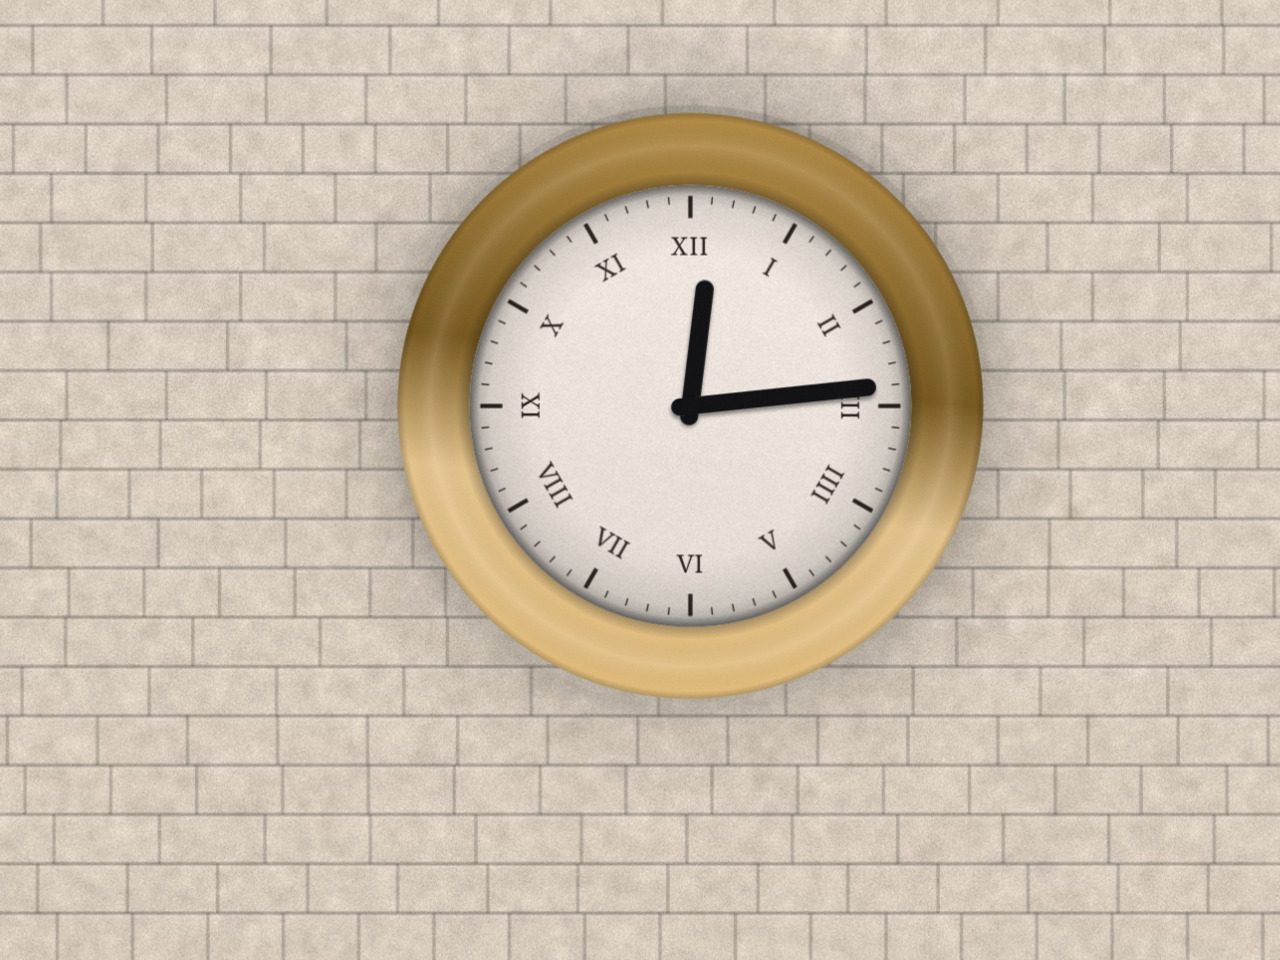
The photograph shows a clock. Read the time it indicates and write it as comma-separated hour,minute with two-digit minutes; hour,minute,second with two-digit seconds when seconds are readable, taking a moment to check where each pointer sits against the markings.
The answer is 12,14
